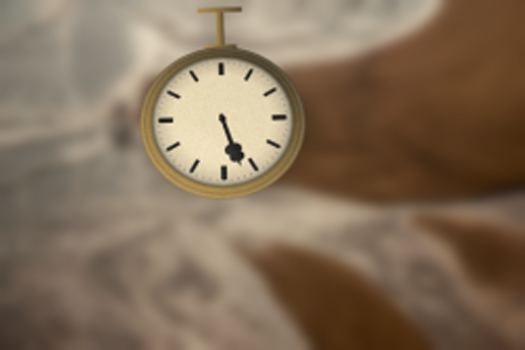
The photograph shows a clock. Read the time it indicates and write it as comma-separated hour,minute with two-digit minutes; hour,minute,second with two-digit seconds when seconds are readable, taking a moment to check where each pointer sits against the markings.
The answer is 5,27
